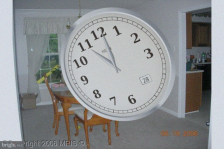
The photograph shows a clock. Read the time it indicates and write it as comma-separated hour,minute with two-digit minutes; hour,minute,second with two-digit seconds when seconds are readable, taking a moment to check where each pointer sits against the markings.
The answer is 11,01
